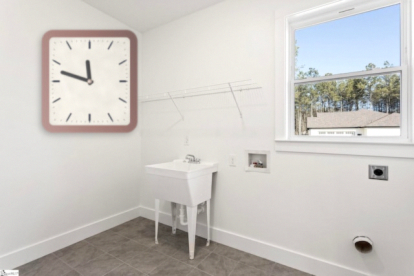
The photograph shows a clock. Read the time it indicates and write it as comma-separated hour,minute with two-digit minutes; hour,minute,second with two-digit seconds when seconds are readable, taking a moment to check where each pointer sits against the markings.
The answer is 11,48
